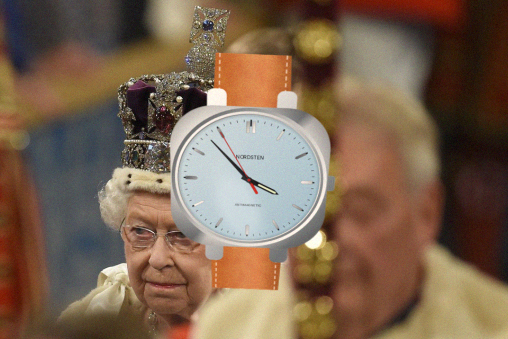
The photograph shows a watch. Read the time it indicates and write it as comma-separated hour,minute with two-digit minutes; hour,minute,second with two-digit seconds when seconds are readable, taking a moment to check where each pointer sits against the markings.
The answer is 3,52,55
